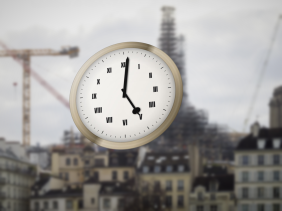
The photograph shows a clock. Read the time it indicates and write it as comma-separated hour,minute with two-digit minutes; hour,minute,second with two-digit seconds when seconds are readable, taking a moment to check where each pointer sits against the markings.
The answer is 5,01
